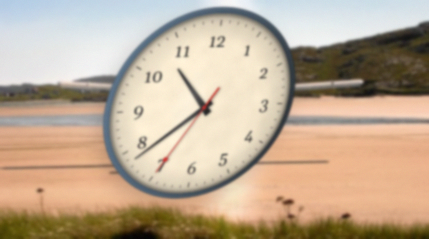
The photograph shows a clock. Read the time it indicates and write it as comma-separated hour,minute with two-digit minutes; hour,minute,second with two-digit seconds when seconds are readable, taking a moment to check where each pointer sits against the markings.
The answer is 10,38,35
